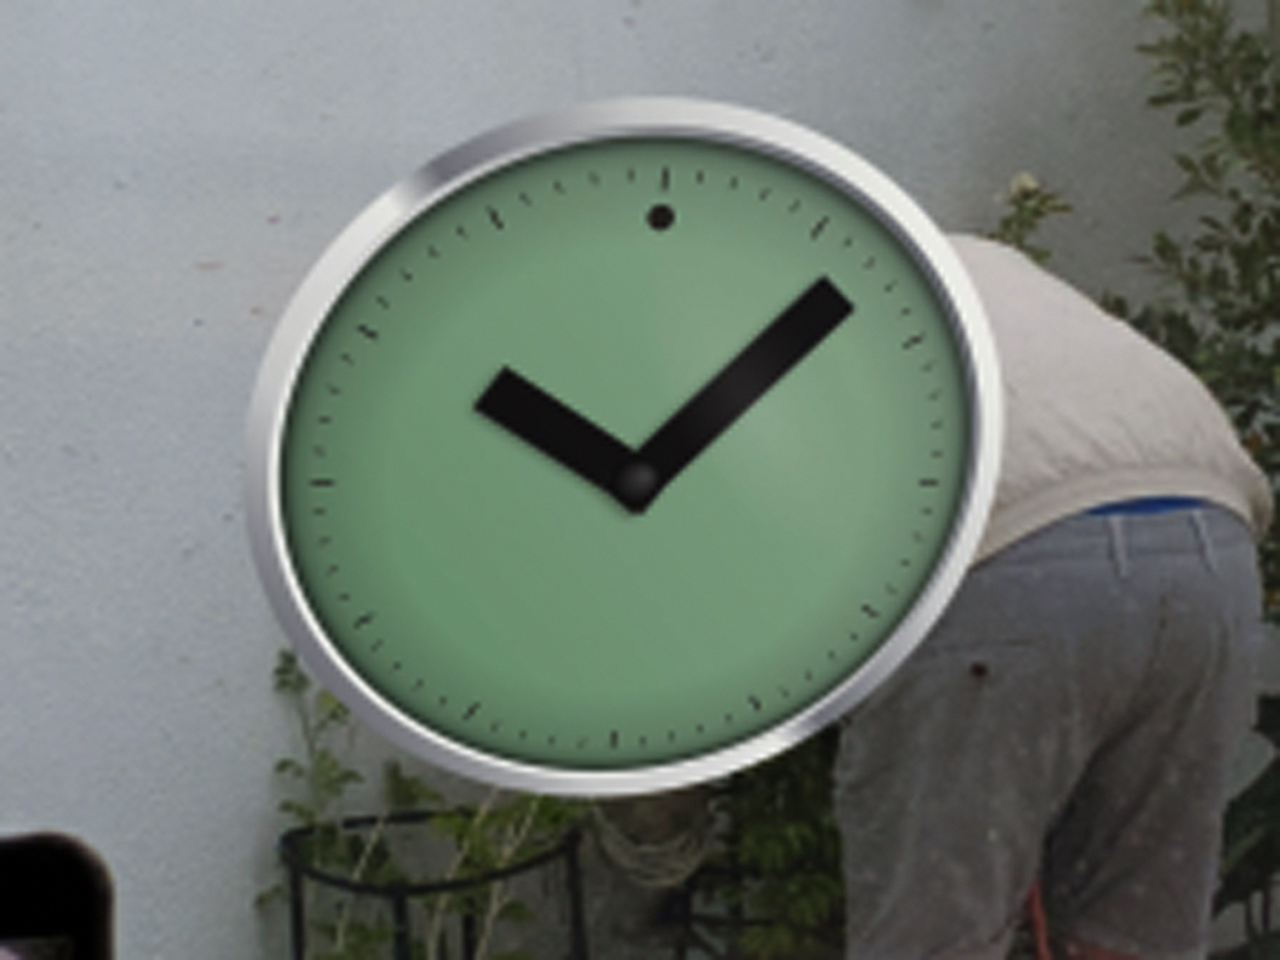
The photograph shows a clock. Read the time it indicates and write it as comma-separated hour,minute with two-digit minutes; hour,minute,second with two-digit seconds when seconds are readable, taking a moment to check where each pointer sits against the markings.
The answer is 10,07
